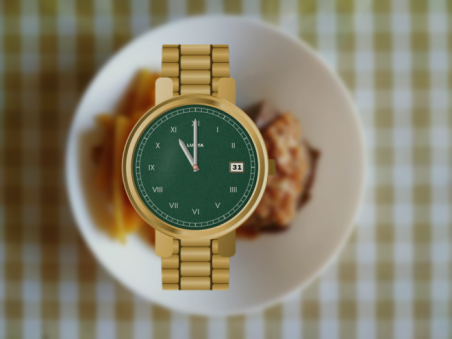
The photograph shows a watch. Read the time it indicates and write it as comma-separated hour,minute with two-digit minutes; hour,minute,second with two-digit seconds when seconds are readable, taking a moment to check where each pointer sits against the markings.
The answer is 11,00
